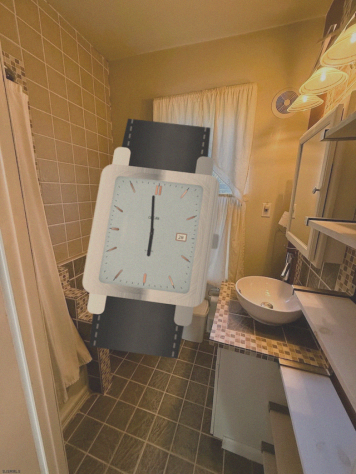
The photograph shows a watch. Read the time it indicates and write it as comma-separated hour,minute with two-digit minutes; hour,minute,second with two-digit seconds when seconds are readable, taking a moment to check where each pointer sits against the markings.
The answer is 5,59
